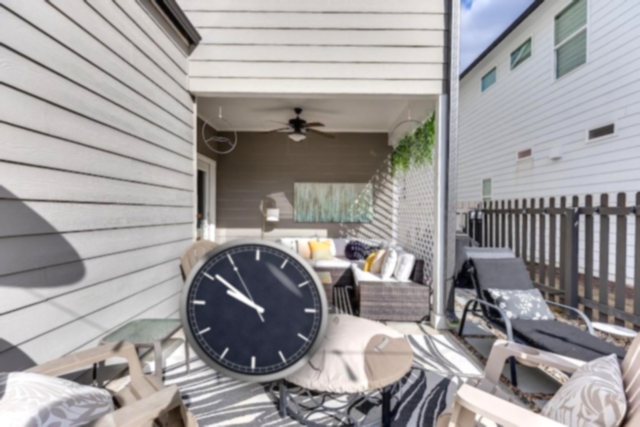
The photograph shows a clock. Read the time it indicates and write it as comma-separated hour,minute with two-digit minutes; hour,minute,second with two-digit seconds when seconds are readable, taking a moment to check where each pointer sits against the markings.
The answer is 9,50,55
